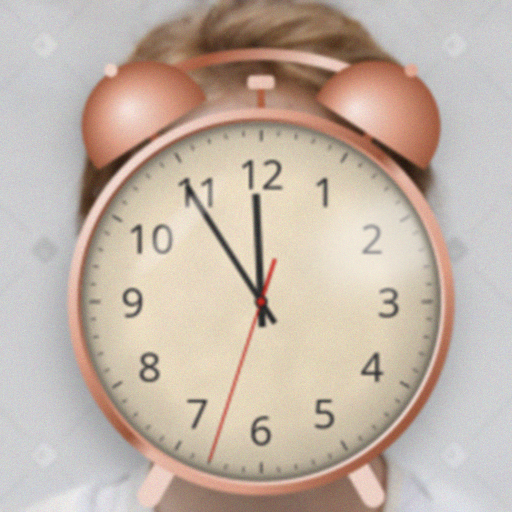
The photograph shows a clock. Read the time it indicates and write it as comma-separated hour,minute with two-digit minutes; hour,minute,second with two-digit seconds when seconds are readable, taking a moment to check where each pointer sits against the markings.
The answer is 11,54,33
